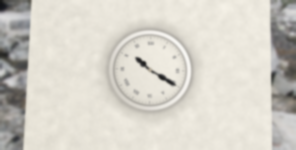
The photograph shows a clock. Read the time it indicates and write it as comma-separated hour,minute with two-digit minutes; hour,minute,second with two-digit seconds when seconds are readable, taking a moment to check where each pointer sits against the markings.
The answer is 10,20
